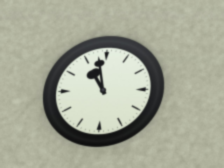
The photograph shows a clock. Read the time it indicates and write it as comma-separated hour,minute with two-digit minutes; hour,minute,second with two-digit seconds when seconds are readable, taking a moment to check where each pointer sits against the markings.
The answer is 10,58
